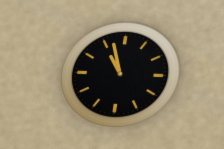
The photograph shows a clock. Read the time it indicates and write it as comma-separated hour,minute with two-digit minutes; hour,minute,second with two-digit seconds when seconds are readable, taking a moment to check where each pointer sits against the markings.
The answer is 10,57
